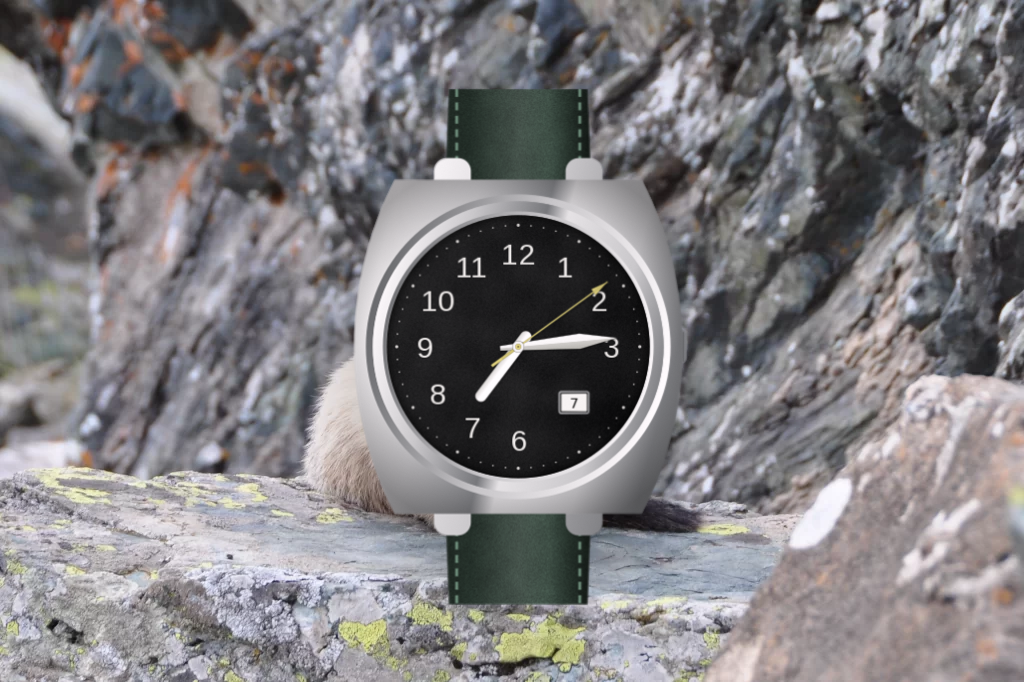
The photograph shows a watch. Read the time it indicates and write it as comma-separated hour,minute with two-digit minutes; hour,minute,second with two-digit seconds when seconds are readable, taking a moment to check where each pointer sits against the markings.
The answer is 7,14,09
